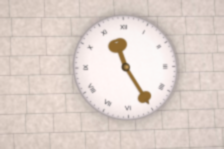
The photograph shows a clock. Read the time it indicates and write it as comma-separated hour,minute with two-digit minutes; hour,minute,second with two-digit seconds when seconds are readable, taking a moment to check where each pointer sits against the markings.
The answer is 11,25
